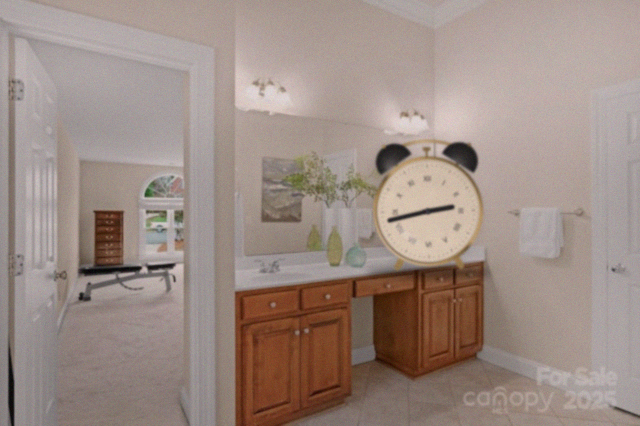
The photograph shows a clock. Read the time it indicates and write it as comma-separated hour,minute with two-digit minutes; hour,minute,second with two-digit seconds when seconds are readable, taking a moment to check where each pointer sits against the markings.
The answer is 2,43
